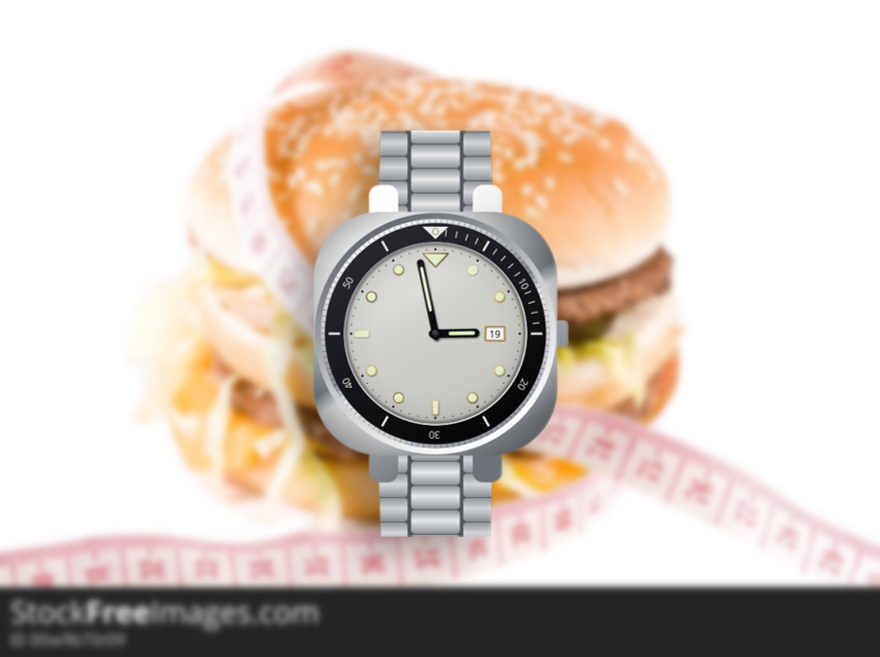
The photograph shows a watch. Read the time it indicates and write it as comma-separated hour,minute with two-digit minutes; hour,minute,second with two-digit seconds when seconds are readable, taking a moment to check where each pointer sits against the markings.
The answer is 2,58
